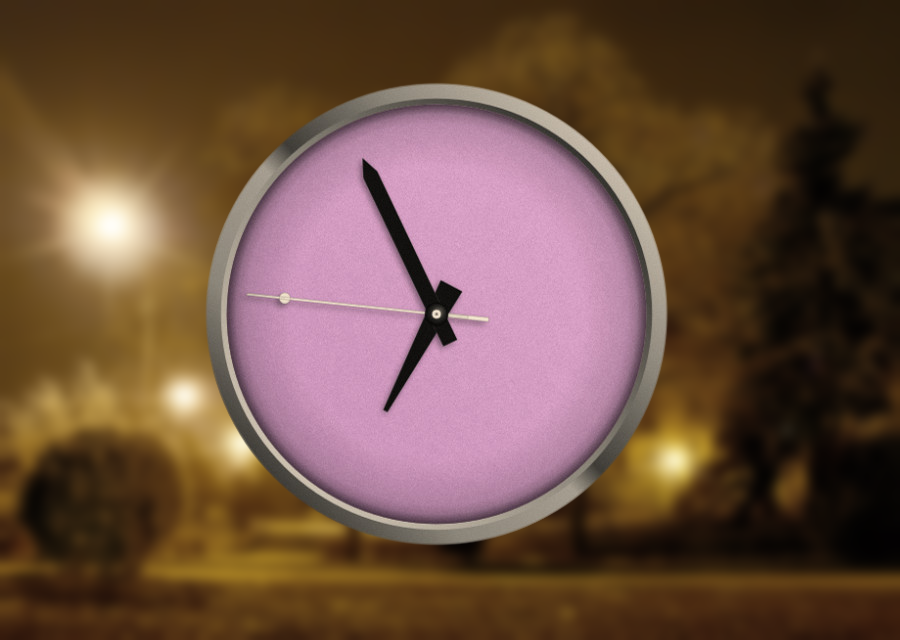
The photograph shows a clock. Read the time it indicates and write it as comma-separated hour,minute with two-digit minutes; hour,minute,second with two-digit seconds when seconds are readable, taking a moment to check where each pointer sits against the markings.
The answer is 6,55,46
